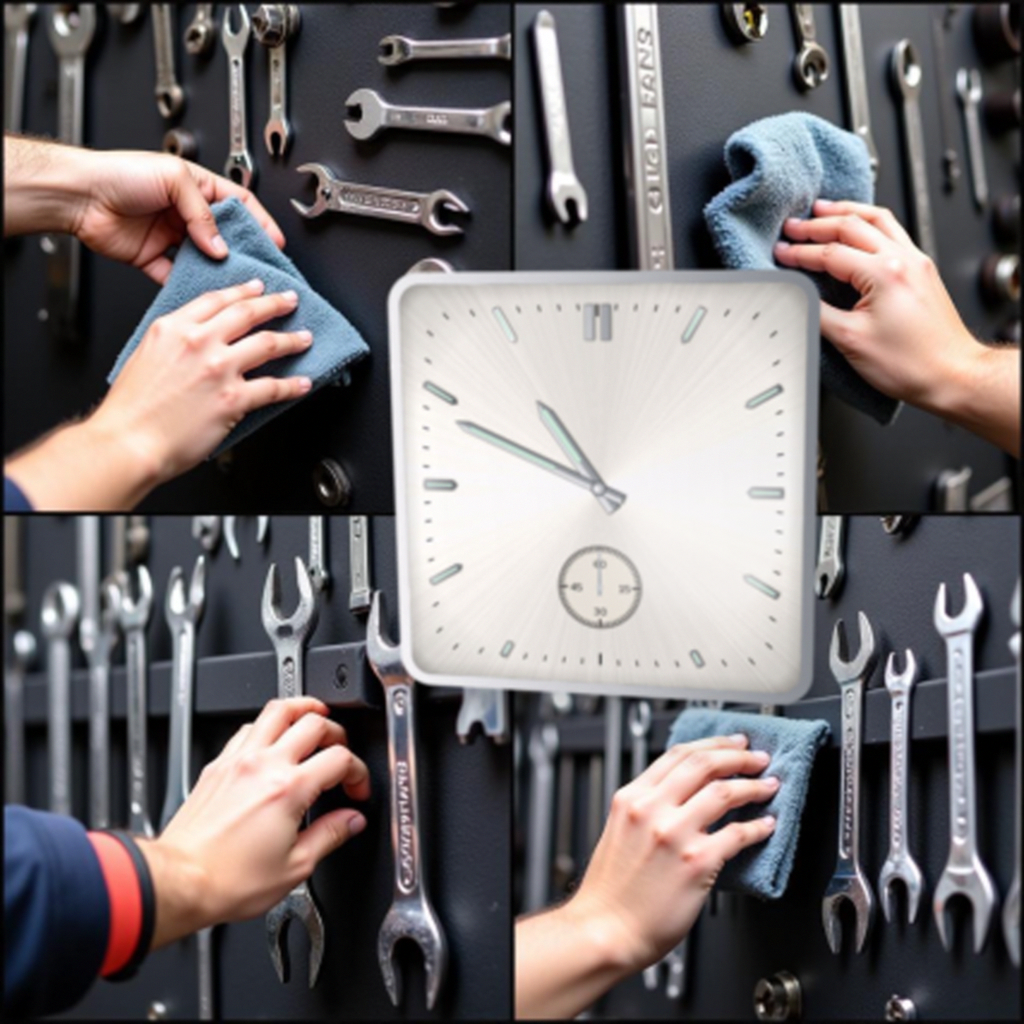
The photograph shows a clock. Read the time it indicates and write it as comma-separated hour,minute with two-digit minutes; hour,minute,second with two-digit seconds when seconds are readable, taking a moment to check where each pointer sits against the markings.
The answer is 10,49
